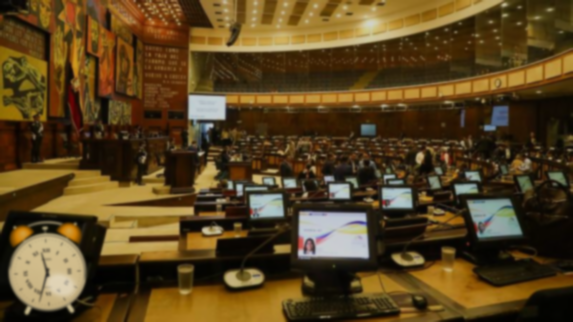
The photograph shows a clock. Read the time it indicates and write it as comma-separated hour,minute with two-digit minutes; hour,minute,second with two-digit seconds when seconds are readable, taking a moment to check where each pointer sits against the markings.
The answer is 11,33
